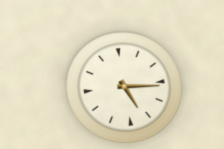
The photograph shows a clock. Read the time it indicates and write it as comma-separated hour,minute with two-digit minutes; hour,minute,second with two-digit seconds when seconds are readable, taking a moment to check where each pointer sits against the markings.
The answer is 5,16
